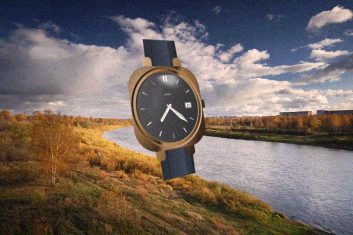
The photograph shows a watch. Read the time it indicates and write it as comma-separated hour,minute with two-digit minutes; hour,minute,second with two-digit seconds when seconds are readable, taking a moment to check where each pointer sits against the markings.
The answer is 7,22
